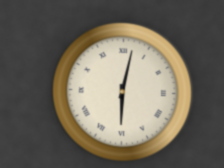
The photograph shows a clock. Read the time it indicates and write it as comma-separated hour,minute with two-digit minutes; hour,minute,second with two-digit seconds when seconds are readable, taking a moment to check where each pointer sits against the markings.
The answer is 6,02
